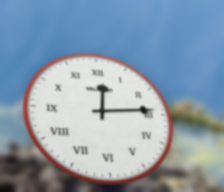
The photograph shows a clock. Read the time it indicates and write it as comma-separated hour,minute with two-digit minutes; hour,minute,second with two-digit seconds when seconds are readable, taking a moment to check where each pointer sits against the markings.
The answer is 12,14
